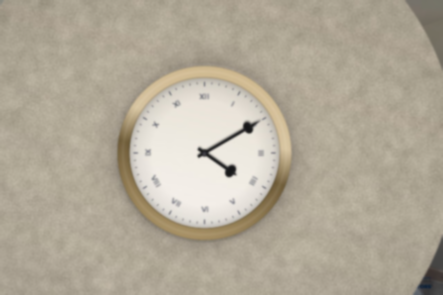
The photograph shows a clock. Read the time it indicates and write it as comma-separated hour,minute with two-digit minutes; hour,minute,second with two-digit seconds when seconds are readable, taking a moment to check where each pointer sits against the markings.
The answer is 4,10
